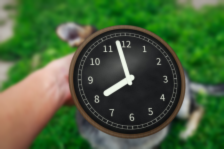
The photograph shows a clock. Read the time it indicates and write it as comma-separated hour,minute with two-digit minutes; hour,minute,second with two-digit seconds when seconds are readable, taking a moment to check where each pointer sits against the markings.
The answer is 7,58
